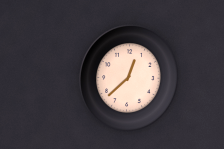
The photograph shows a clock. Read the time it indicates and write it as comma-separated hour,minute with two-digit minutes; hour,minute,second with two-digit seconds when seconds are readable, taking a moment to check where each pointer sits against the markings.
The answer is 12,38
